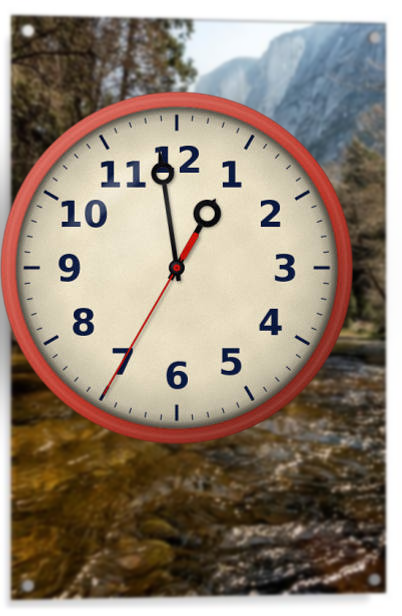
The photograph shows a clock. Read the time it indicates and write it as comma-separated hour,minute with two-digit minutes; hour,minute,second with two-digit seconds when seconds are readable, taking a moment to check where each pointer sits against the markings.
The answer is 12,58,35
